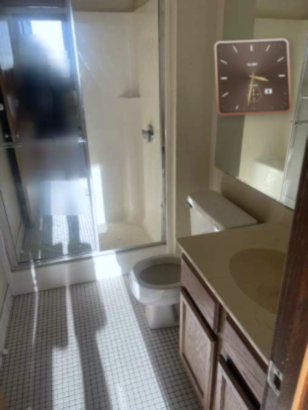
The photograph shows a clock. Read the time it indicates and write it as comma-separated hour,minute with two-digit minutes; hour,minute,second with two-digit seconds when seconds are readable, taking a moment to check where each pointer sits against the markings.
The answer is 3,32
